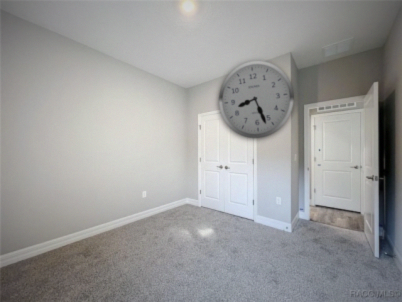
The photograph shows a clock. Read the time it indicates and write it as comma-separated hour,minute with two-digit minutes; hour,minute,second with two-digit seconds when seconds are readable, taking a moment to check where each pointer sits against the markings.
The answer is 8,27
